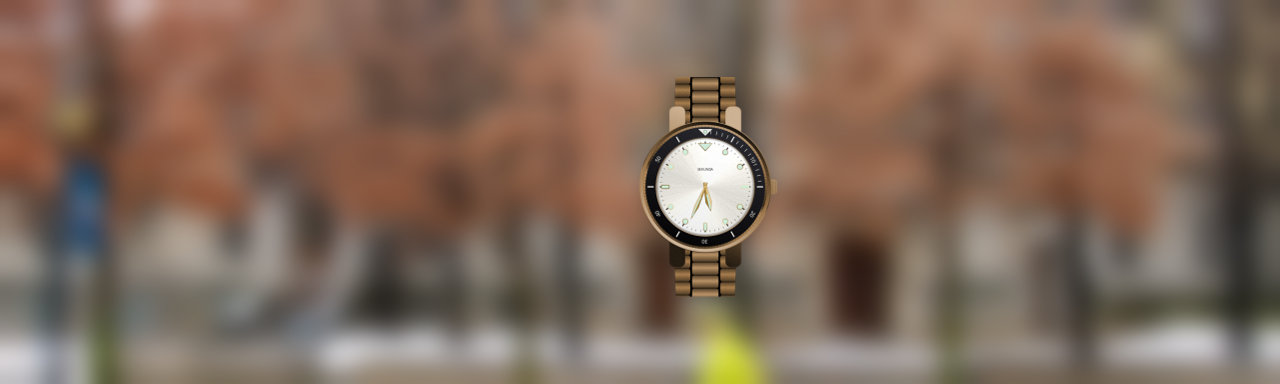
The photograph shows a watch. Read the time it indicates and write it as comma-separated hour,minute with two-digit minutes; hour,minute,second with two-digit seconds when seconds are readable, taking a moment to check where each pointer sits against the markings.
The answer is 5,34
